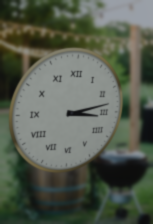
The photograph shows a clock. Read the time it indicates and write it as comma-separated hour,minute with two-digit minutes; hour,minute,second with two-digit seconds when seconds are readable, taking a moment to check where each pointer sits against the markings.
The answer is 3,13
